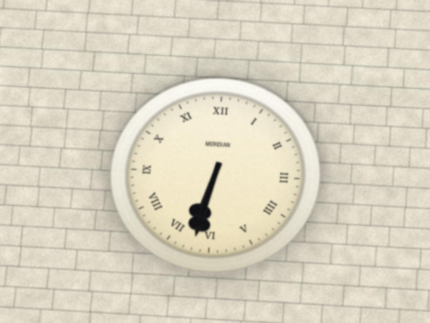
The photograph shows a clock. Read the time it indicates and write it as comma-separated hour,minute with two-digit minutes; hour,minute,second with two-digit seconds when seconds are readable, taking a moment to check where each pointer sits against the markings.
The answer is 6,32
